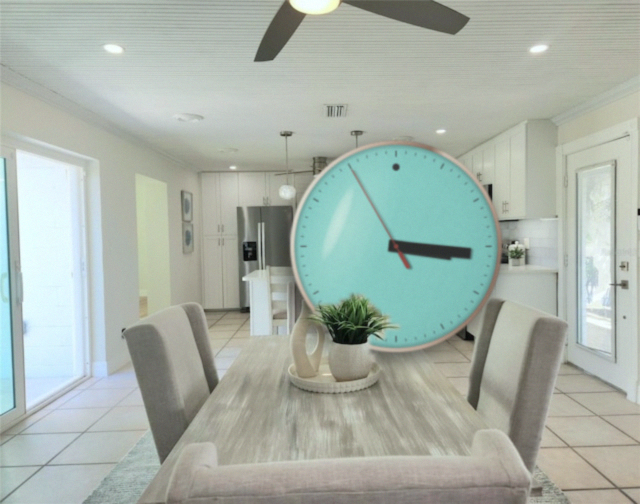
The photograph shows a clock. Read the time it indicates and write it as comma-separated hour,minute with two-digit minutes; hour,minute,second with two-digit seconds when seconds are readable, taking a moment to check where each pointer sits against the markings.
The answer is 3,15,55
